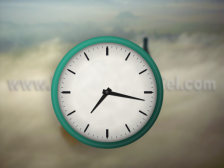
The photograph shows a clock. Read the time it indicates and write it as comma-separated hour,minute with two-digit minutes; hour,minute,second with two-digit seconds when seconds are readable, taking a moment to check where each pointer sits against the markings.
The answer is 7,17
